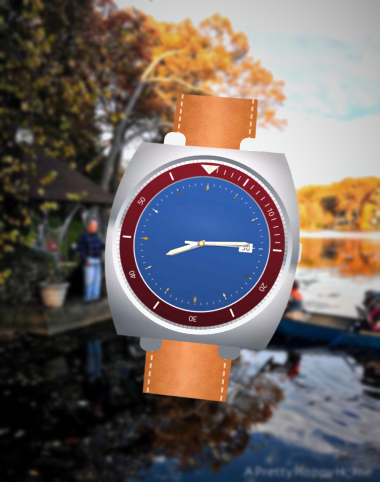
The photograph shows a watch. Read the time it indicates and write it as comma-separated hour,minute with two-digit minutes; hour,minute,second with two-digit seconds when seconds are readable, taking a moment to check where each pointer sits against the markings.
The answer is 8,14,15
